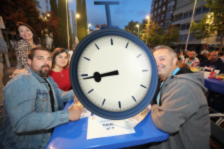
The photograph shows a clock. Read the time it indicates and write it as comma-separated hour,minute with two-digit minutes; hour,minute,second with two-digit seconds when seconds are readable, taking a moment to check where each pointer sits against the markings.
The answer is 8,44
